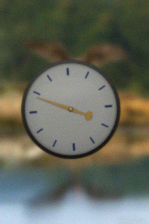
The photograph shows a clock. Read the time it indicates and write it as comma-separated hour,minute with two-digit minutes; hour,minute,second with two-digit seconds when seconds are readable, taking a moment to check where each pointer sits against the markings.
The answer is 3,49
